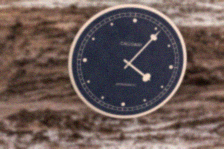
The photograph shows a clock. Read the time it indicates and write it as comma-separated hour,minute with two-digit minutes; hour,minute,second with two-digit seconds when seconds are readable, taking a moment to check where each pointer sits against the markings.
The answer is 4,06
